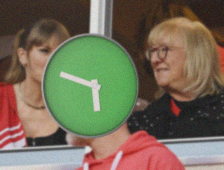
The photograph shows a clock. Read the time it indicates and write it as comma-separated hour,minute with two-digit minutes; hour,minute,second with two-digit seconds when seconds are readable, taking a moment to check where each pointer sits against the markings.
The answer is 5,48
